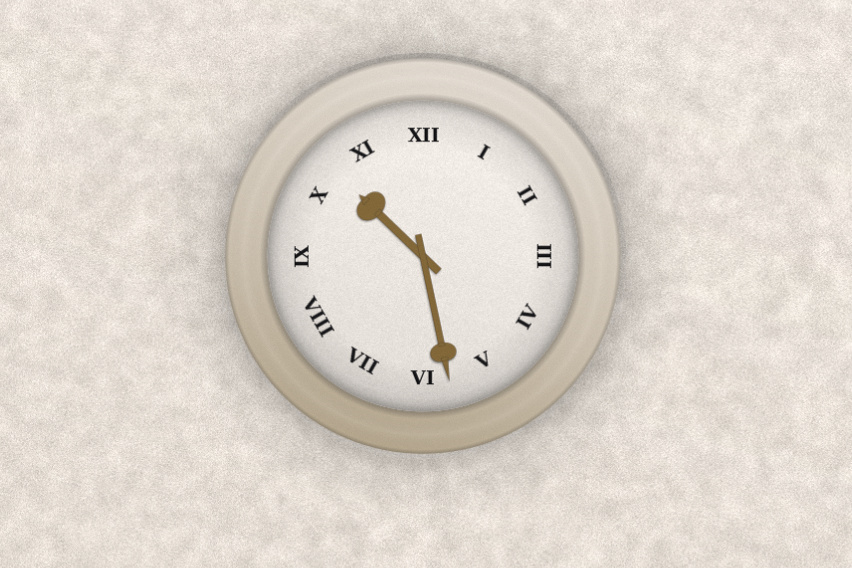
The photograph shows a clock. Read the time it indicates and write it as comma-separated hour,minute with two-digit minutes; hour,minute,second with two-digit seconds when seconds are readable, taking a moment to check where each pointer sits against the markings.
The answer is 10,28
